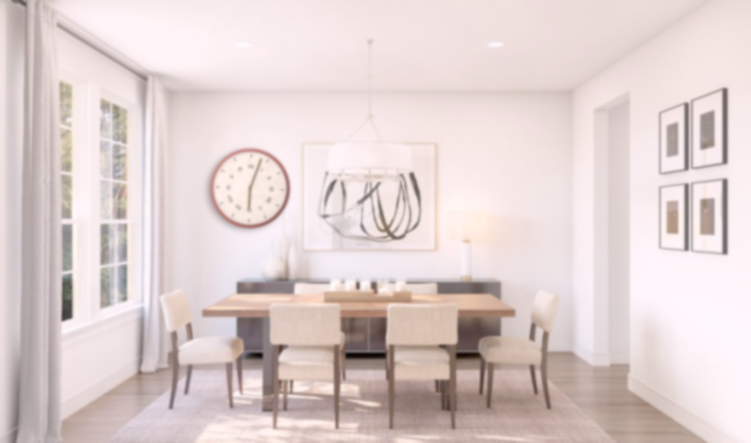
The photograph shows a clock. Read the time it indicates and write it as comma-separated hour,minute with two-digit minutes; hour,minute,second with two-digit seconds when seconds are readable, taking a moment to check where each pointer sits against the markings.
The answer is 6,03
